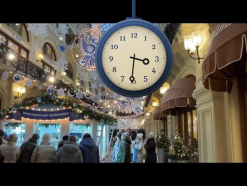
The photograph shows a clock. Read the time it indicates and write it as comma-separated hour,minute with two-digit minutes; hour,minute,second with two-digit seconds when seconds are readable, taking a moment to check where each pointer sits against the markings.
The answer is 3,31
